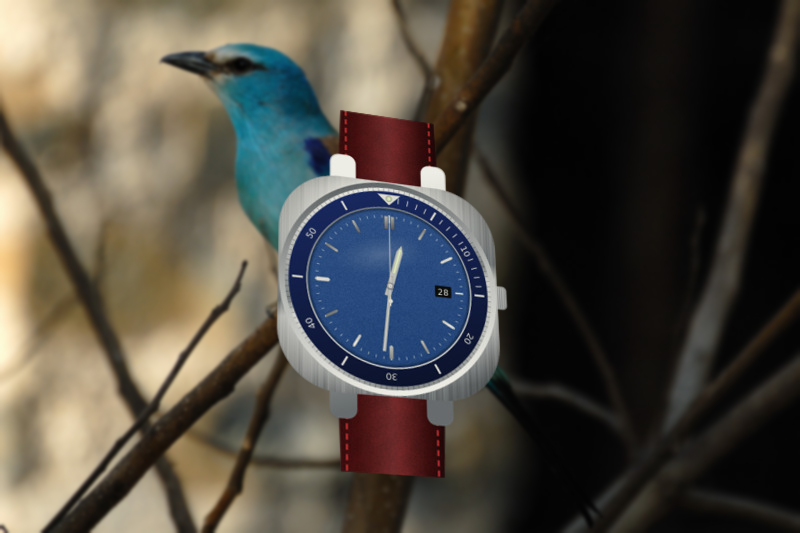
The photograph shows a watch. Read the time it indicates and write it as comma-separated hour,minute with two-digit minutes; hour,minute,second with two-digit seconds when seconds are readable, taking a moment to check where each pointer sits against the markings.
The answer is 12,31,00
